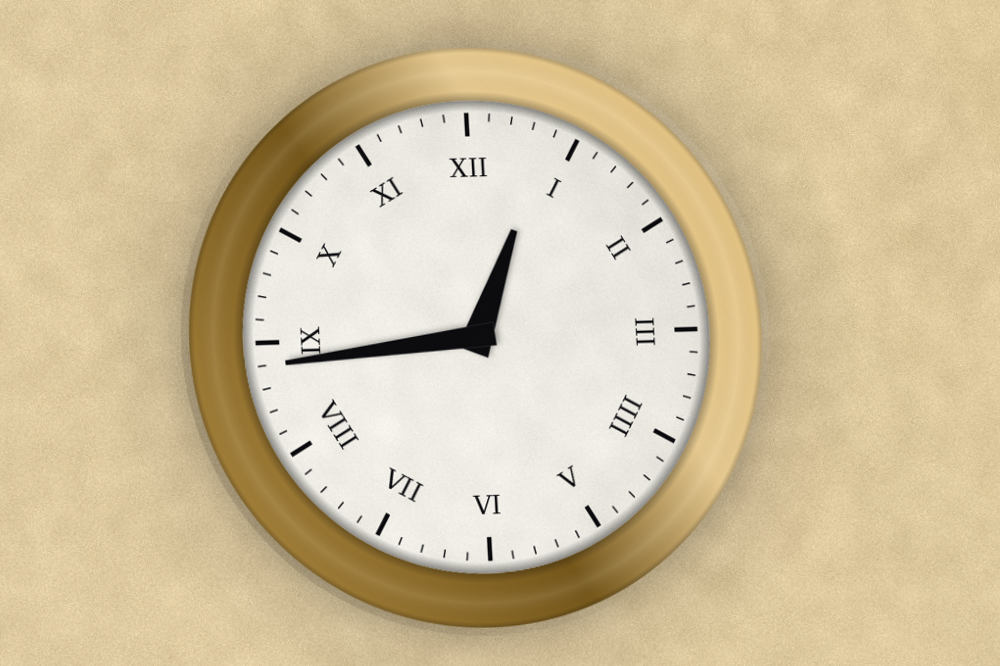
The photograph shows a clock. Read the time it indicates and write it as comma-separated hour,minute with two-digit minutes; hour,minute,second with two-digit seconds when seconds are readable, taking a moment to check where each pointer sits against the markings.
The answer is 12,44
